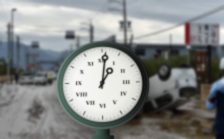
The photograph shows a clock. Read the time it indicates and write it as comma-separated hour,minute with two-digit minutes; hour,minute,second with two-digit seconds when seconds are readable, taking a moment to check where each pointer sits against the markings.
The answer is 1,01
